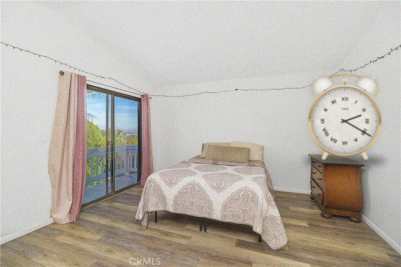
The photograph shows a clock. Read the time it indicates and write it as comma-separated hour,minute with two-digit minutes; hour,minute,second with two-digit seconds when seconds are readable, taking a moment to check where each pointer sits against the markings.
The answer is 2,20
